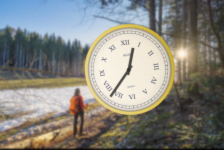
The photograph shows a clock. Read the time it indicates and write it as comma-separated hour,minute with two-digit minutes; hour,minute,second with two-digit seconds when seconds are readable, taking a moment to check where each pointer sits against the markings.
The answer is 12,37
